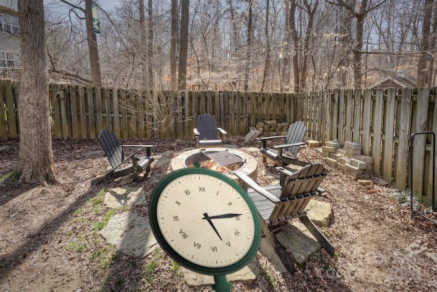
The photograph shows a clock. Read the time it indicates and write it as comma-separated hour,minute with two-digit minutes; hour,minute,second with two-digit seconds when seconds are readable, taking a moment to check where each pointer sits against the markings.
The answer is 5,14
